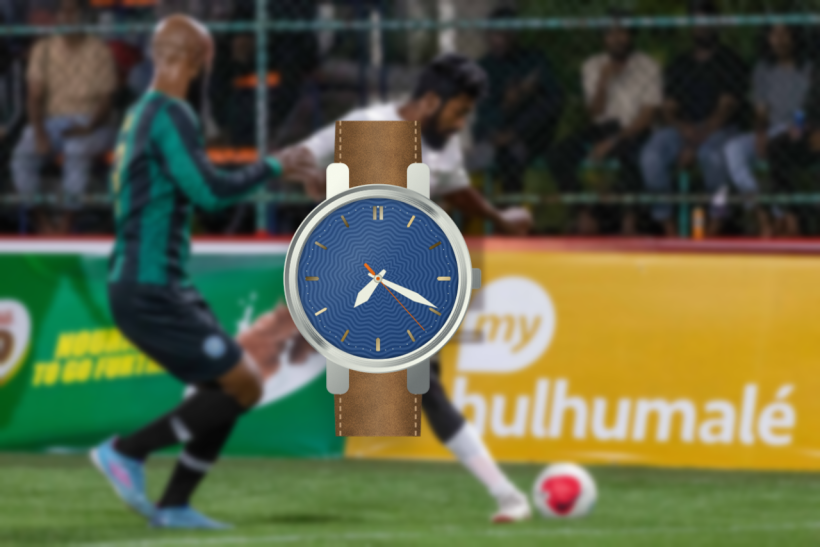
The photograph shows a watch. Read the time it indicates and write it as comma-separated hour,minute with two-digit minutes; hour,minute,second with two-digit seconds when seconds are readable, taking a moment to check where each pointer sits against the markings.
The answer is 7,19,23
